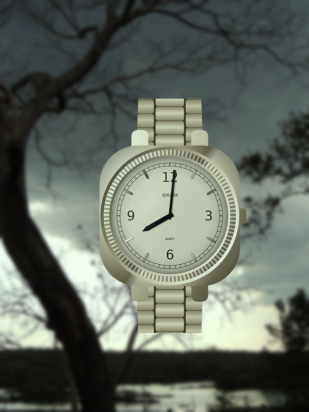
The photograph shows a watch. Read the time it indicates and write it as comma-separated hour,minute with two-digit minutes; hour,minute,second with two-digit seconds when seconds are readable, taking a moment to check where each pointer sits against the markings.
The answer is 8,01
